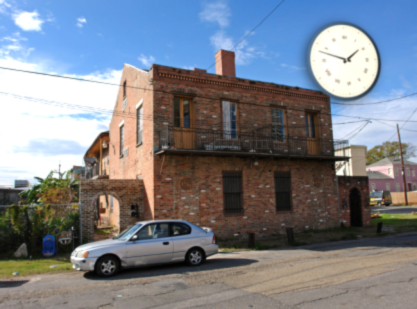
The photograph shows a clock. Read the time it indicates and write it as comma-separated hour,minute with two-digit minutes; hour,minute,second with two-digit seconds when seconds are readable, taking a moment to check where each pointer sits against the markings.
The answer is 1,48
